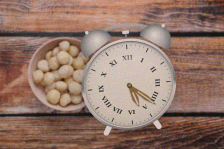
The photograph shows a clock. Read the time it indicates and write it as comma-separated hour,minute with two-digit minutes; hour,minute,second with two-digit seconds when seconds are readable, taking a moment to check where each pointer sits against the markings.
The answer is 5,22
